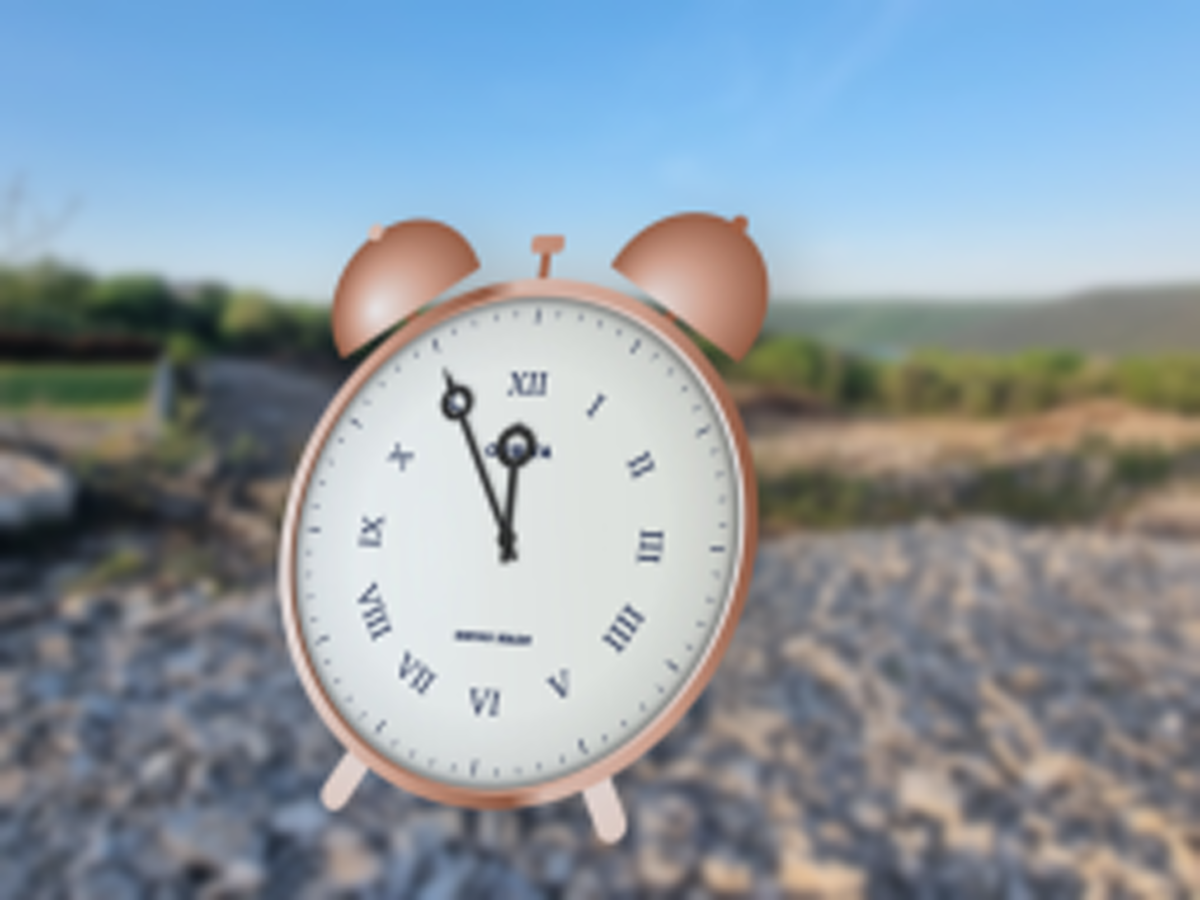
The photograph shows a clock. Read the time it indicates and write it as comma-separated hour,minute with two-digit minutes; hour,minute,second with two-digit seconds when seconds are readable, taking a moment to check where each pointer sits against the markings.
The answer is 11,55
